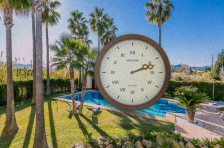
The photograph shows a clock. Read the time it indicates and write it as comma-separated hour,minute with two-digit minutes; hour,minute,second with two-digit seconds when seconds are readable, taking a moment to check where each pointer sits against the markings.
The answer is 2,12
